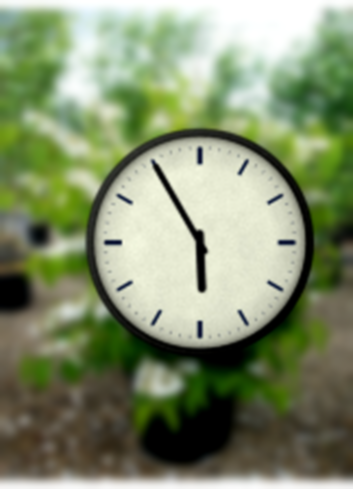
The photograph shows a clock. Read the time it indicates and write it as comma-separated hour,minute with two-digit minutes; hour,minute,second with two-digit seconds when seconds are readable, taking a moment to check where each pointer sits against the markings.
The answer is 5,55
